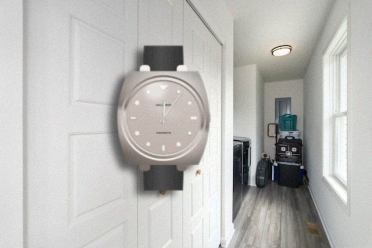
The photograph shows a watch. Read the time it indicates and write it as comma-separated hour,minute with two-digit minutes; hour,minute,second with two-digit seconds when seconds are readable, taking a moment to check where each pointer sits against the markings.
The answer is 12,06
